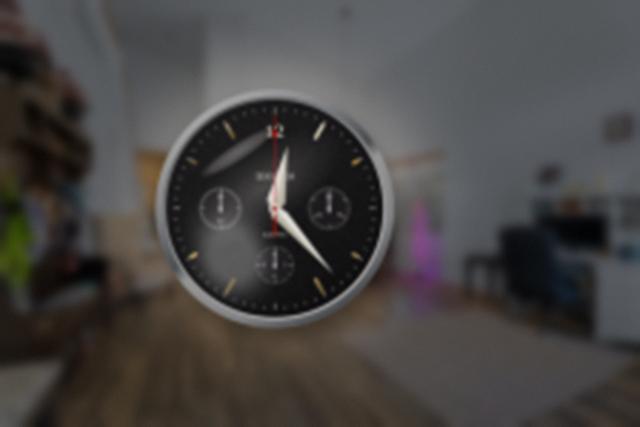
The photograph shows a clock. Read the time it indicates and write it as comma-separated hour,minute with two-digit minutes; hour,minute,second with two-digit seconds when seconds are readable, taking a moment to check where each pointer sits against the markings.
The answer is 12,23
